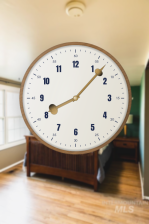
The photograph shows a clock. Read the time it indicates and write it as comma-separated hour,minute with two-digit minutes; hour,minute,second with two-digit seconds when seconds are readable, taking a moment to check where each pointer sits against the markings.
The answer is 8,07
